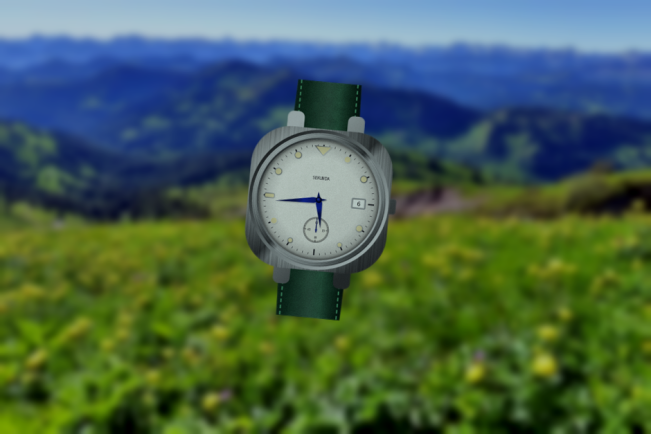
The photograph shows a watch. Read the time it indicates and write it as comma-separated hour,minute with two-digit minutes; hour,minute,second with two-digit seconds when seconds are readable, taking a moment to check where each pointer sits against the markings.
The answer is 5,44
